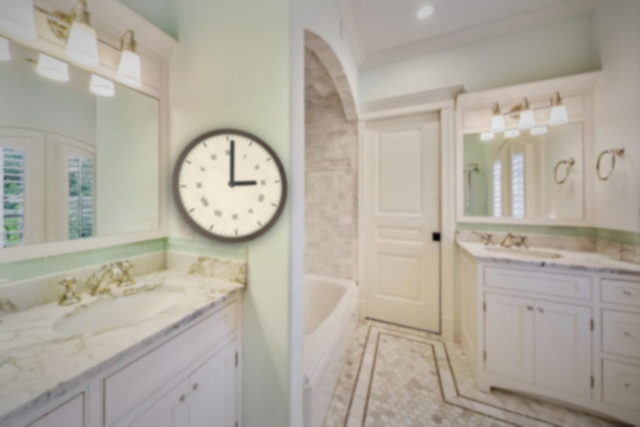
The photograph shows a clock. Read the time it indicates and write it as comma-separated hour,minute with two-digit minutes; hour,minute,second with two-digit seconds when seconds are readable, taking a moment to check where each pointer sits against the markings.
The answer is 3,01
